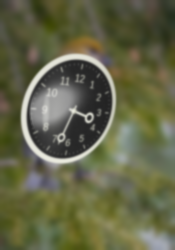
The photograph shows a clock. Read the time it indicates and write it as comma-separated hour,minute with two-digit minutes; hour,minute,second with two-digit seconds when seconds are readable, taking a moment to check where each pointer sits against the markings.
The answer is 3,33
